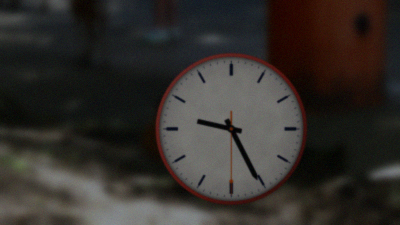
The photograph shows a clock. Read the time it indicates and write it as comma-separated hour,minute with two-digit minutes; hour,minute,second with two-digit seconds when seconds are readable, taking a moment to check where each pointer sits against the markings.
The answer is 9,25,30
